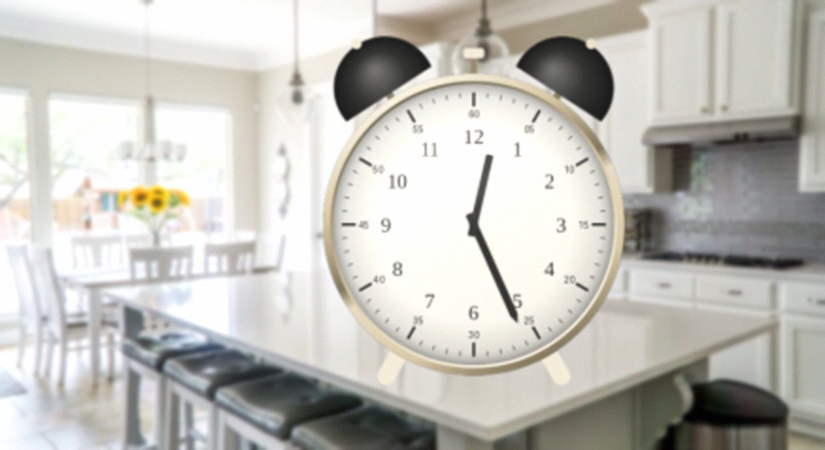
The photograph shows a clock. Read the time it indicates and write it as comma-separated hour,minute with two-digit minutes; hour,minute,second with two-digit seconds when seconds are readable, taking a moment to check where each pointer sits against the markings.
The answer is 12,26
